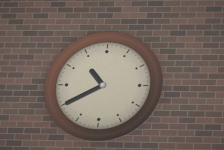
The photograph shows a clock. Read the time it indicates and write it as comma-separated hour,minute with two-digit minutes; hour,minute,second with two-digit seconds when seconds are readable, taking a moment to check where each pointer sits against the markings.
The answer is 10,40
